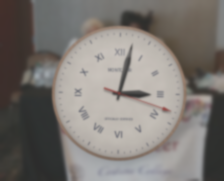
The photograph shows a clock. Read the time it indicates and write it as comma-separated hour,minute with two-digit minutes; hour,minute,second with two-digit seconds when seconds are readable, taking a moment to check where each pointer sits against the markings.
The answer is 3,02,18
